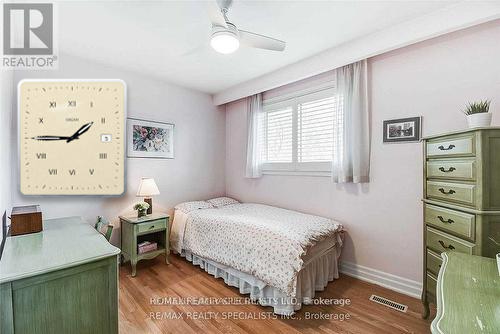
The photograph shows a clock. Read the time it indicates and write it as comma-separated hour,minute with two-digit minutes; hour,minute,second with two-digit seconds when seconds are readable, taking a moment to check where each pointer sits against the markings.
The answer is 1,45
